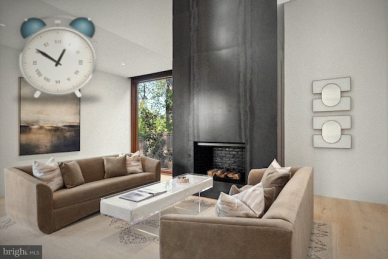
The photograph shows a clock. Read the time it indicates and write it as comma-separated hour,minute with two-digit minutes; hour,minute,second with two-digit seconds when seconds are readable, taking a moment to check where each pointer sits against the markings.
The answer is 12,51
